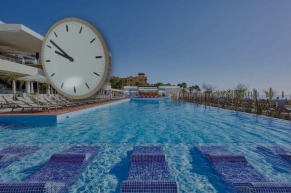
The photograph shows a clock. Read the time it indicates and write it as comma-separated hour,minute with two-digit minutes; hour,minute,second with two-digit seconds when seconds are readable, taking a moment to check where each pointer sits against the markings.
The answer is 9,52
